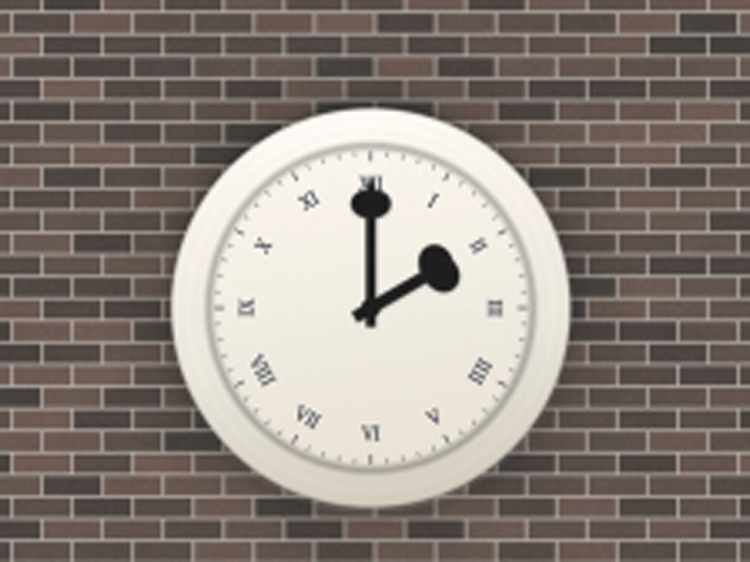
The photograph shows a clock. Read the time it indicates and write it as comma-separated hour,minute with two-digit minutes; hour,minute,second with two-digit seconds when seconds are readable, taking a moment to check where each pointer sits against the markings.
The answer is 2,00
